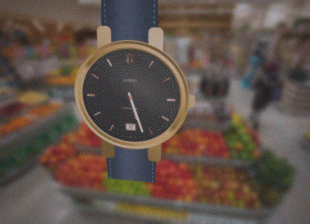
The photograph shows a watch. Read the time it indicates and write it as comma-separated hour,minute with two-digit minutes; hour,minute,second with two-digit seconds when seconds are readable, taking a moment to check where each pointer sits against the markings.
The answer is 5,27
